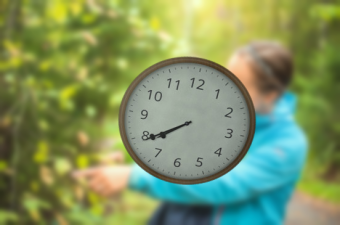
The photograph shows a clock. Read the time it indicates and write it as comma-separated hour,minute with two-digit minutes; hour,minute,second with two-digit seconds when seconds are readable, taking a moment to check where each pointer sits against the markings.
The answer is 7,39
